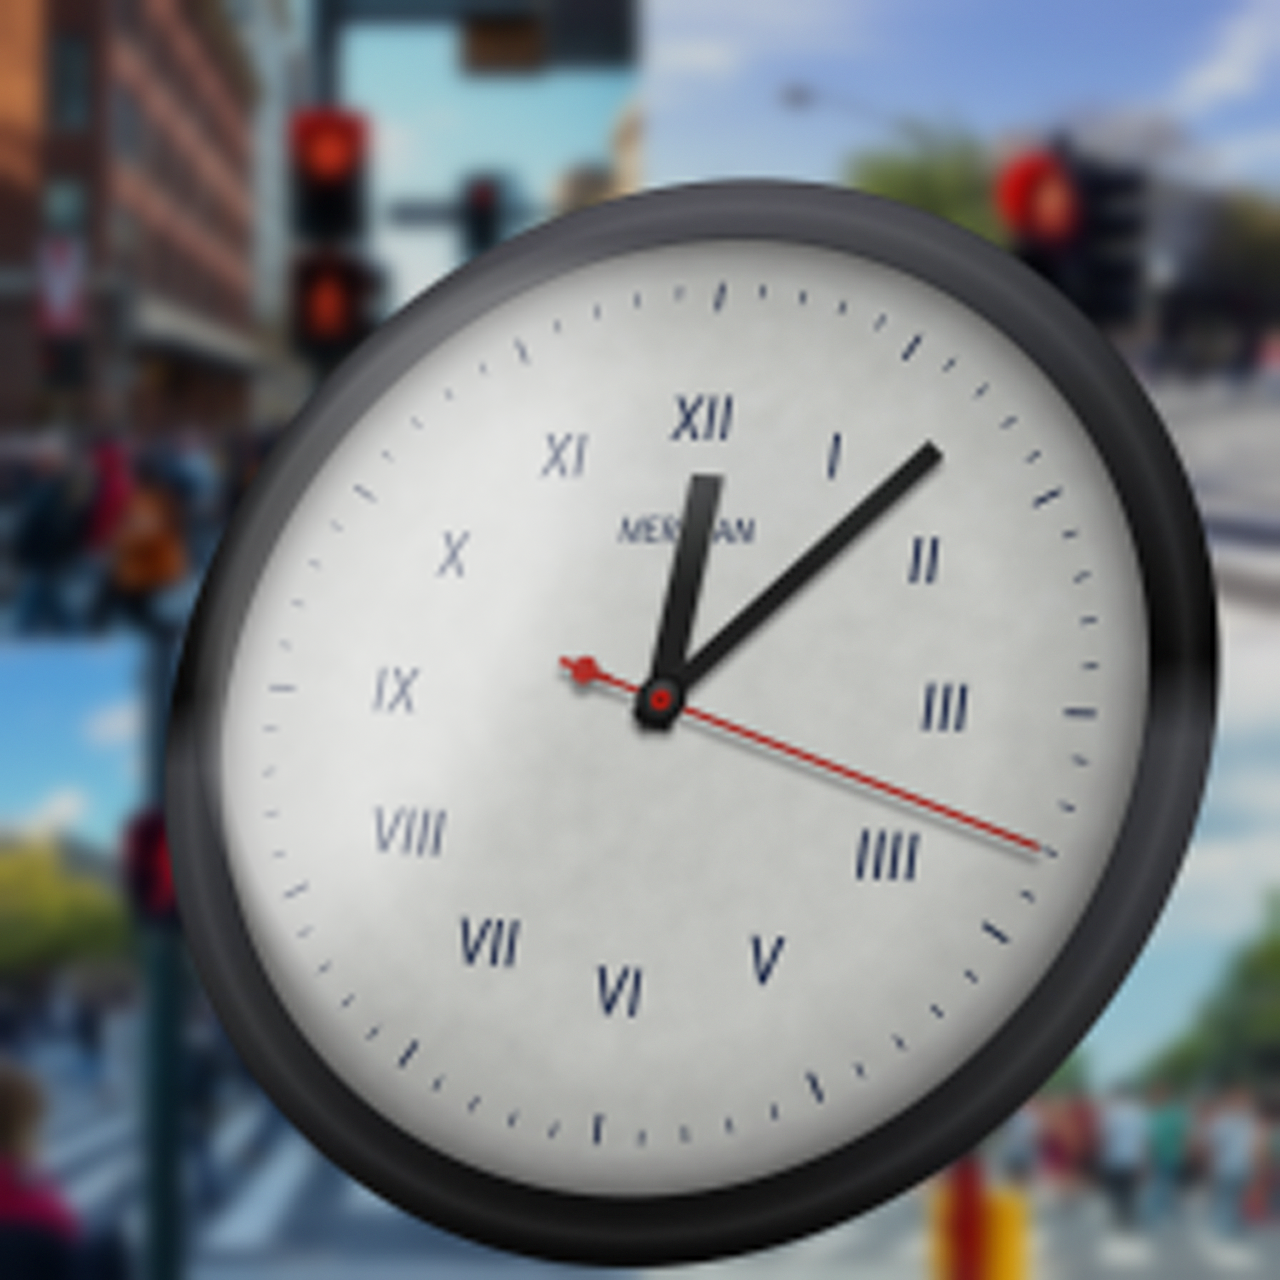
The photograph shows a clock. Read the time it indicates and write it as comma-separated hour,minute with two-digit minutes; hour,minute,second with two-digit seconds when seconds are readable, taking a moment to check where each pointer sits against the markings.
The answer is 12,07,18
